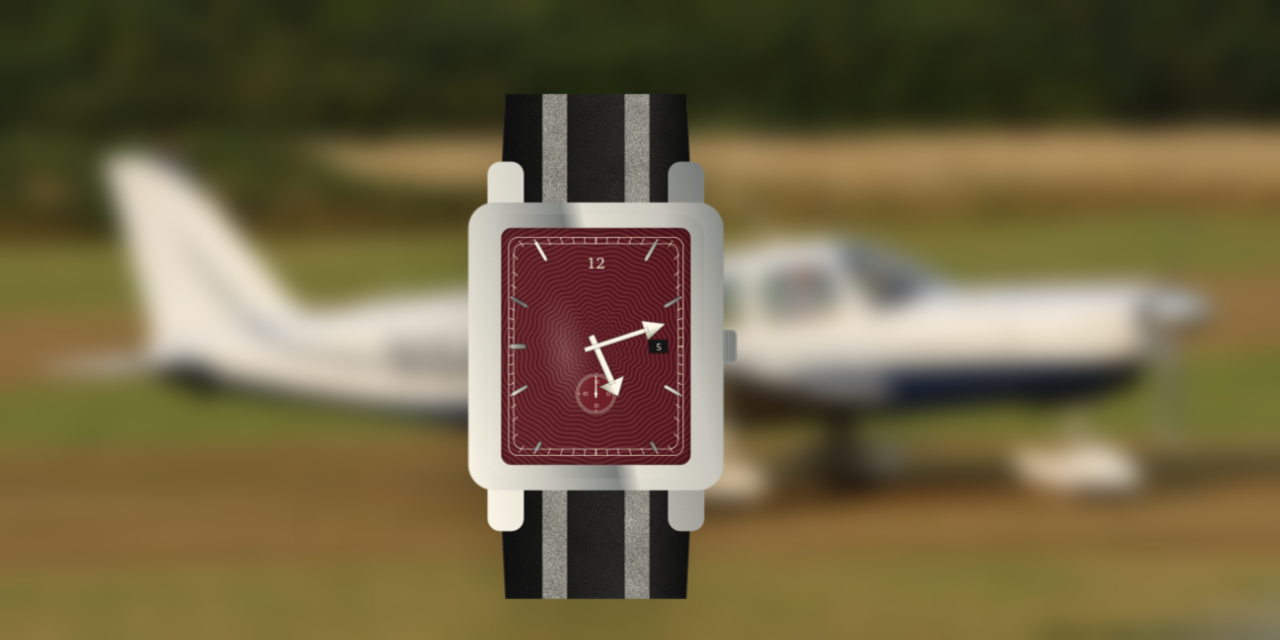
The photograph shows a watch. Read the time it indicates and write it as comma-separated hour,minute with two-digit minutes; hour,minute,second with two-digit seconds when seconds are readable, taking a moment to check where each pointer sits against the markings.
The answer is 5,12
